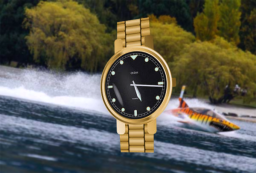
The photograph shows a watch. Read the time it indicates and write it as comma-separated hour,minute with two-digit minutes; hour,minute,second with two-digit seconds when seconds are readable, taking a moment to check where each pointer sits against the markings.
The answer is 5,16
